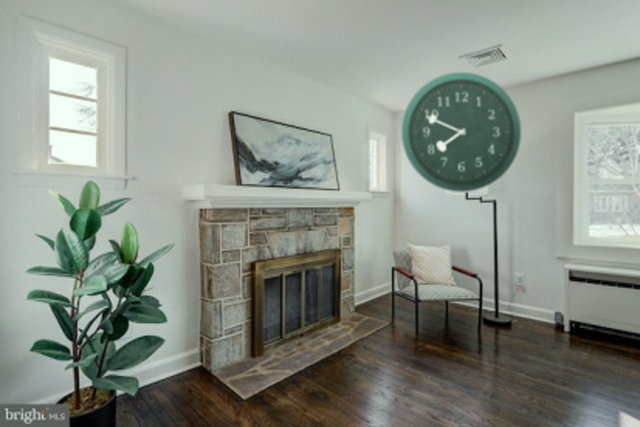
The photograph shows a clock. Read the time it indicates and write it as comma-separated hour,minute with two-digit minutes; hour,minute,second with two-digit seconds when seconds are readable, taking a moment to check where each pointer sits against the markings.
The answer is 7,49
